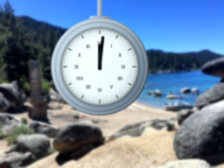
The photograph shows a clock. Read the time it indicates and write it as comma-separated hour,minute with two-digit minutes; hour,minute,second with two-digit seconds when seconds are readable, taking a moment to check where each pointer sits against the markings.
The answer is 12,01
